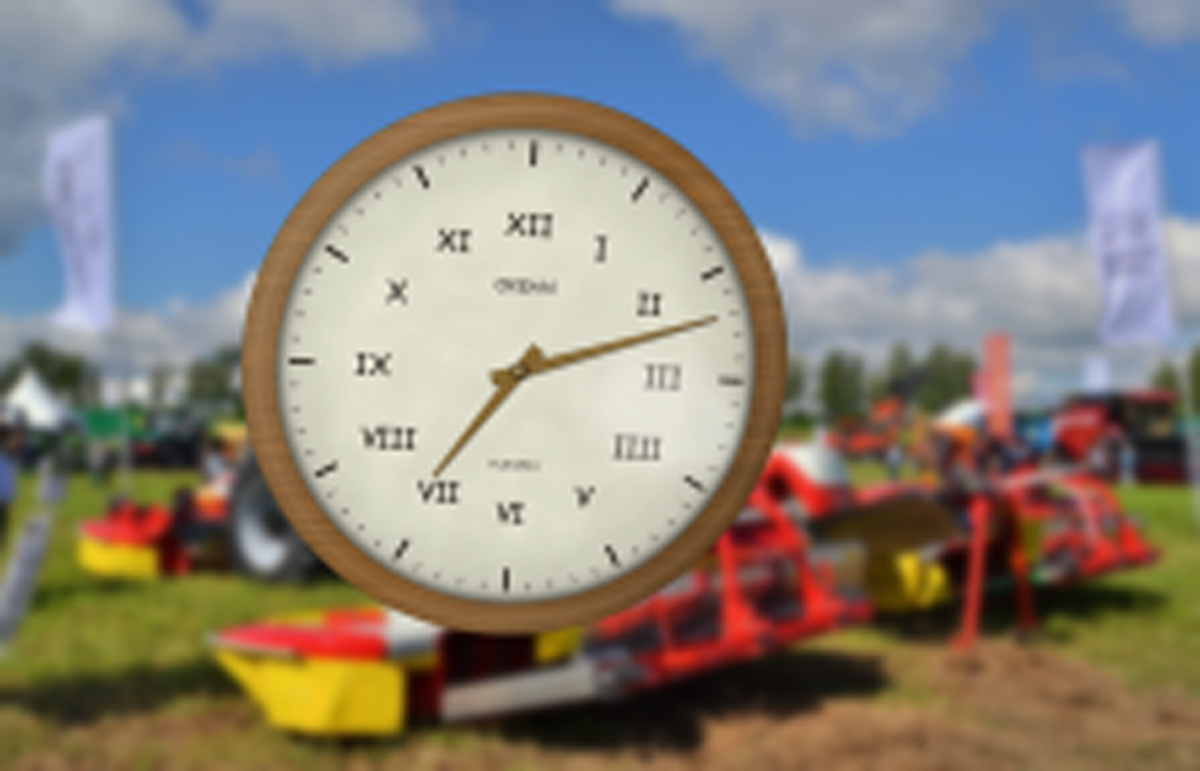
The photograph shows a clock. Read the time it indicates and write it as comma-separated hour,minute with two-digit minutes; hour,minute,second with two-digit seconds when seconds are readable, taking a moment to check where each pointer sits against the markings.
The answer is 7,12
